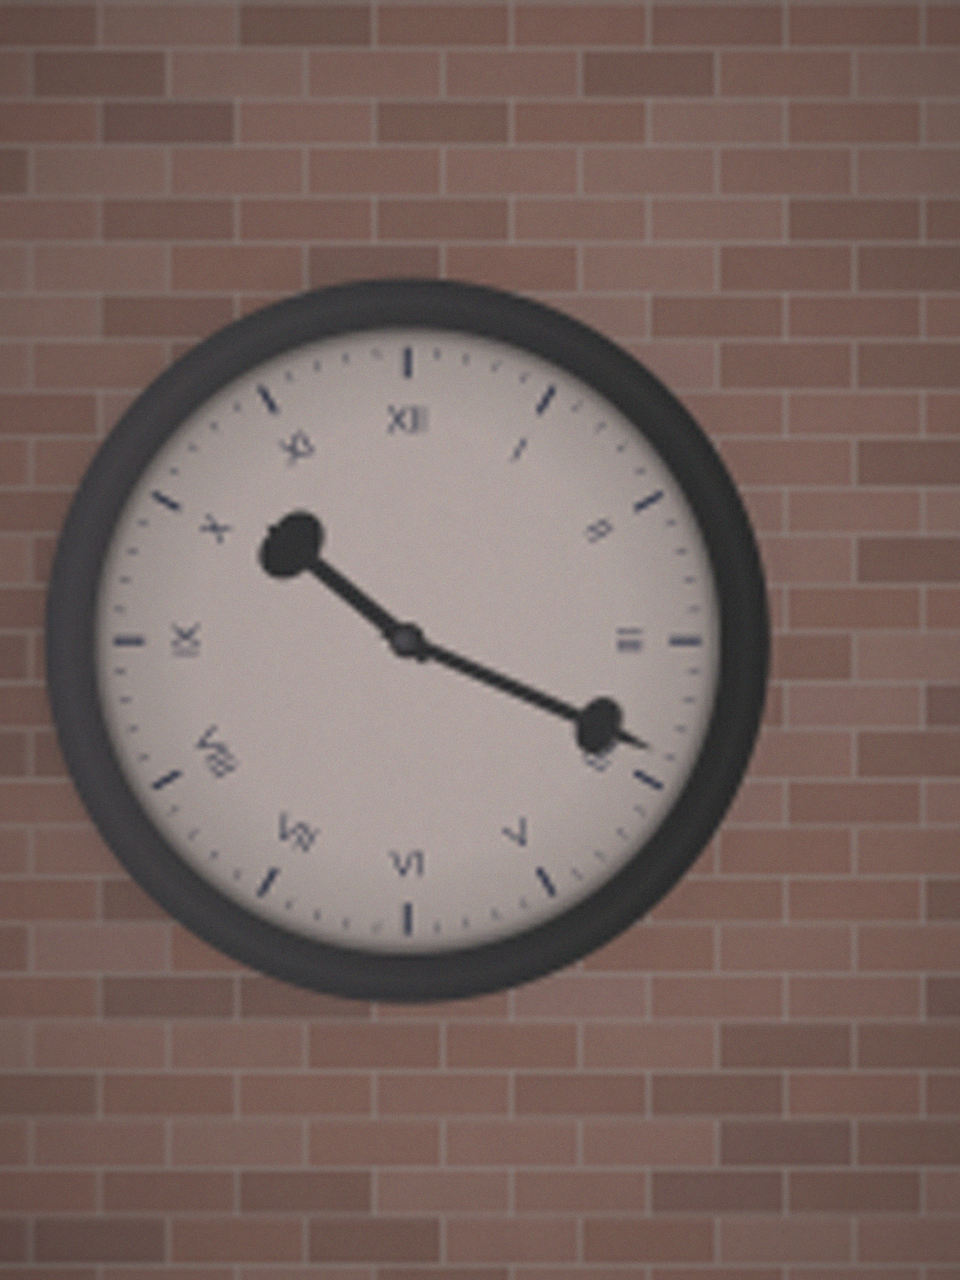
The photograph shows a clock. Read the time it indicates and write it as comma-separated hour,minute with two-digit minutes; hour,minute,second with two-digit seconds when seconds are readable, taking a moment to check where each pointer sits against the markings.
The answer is 10,19
